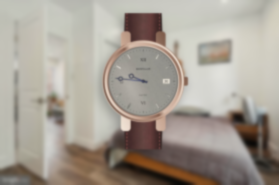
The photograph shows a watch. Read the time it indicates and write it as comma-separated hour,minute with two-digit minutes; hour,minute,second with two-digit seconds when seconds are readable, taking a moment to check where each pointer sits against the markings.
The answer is 9,46
